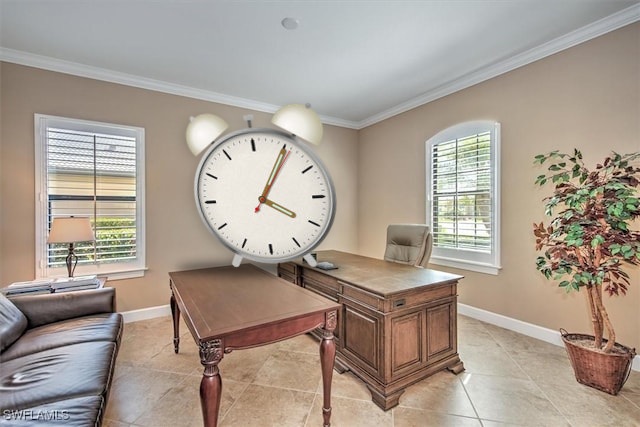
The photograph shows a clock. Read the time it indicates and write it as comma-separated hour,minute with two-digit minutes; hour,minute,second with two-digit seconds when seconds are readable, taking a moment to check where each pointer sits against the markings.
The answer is 4,05,06
